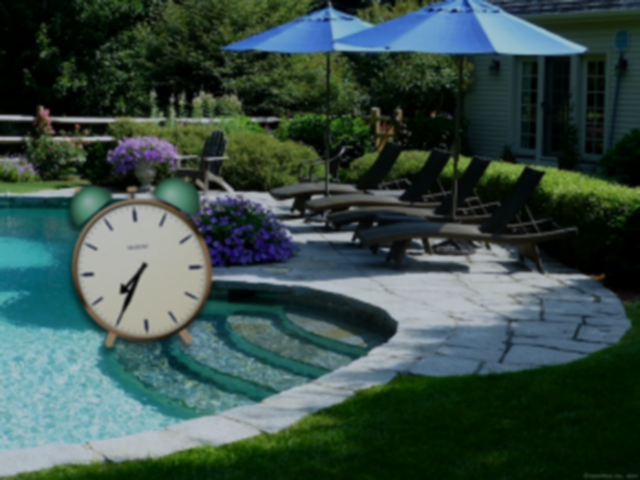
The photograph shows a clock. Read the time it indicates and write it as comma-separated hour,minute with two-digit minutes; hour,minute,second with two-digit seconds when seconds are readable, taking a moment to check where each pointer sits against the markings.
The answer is 7,35
